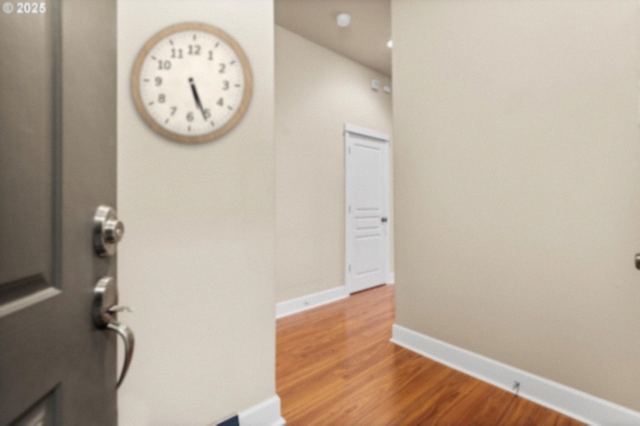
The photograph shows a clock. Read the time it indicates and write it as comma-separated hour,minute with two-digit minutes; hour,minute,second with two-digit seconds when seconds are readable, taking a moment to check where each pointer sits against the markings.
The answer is 5,26
